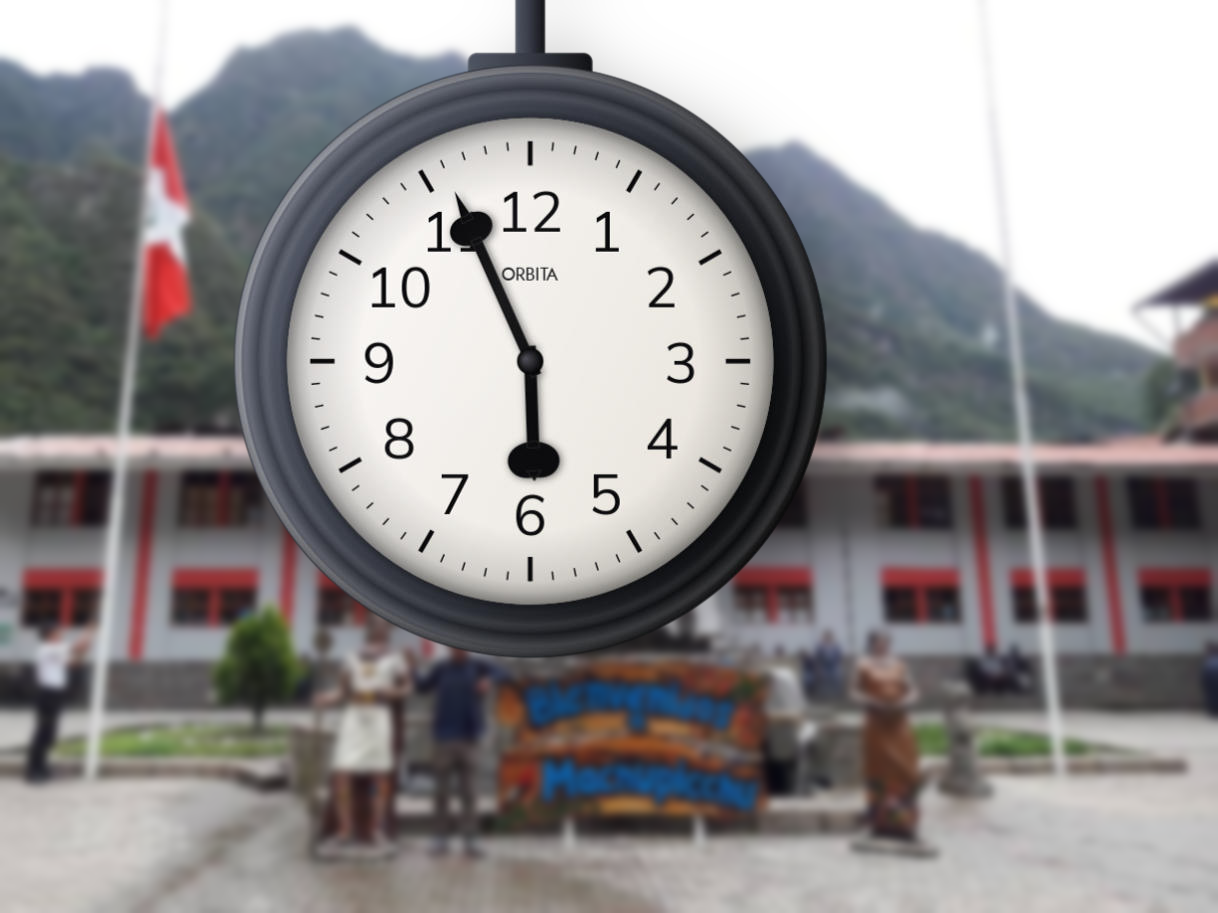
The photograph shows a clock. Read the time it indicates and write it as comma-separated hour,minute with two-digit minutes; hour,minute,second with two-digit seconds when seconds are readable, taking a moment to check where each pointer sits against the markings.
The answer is 5,56
